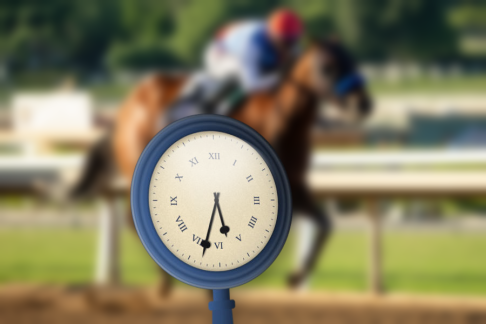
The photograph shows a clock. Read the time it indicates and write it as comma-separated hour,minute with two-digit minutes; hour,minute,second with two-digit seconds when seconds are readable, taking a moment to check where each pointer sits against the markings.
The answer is 5,33
